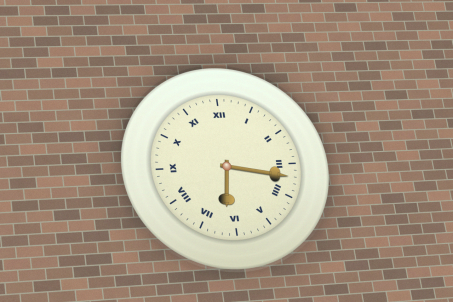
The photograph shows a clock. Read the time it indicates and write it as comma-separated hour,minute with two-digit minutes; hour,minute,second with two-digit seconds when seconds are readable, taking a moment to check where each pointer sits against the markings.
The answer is 6,17
